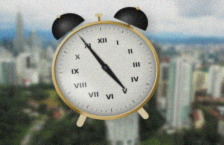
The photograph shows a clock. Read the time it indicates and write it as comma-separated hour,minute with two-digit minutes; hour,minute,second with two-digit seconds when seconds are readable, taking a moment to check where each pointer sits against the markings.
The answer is 4,55
